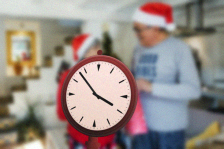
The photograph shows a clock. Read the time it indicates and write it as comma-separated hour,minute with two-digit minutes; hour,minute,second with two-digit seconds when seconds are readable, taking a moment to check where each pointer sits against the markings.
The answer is 3,53
